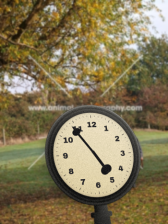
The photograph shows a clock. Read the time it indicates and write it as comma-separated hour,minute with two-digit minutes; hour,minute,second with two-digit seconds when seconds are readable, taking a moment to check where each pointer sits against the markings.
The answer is 4,54
